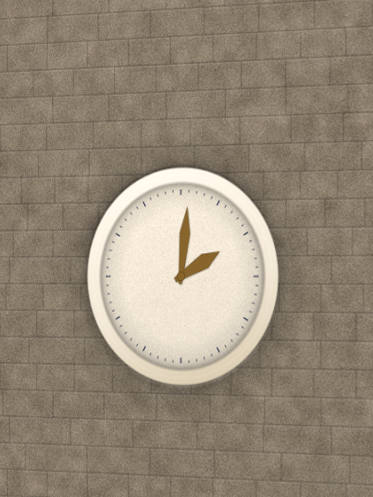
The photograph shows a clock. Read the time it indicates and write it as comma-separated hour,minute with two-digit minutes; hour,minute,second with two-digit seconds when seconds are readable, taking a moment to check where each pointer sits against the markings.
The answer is 2,01
